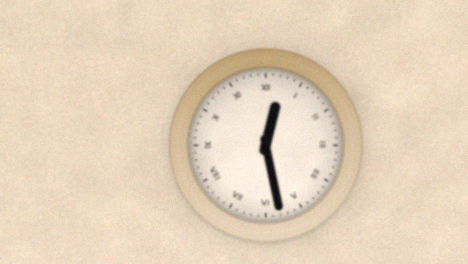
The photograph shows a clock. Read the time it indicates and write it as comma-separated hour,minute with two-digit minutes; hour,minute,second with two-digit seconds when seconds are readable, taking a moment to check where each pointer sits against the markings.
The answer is 12,28
